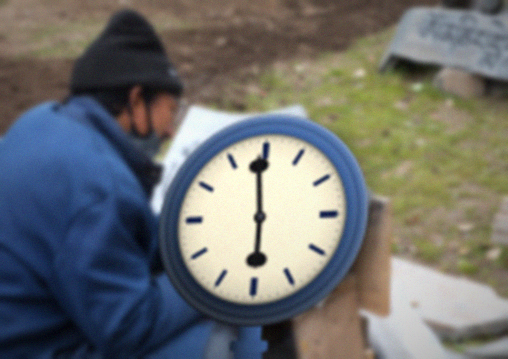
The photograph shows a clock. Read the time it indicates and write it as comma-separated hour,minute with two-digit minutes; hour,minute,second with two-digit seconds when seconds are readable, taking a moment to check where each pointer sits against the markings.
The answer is 5,59
